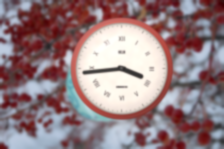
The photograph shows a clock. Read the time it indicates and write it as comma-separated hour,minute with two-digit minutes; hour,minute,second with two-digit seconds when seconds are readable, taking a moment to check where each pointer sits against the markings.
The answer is 3,44
